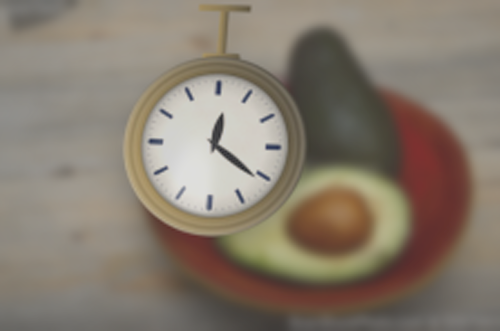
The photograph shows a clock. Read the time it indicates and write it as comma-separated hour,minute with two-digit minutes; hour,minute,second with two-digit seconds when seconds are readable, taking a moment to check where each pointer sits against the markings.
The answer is 12,21
